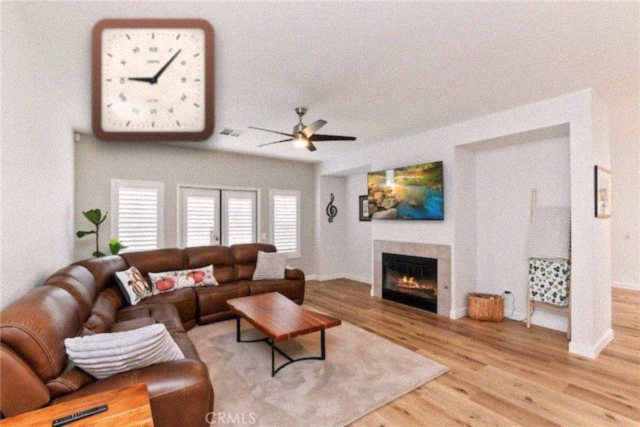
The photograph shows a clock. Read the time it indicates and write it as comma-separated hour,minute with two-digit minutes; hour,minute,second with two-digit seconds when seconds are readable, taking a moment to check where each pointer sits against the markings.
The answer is 9,07
